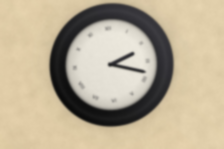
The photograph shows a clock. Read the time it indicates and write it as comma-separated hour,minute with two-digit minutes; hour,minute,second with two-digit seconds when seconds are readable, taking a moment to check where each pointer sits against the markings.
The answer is 2,18
